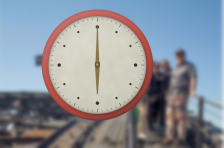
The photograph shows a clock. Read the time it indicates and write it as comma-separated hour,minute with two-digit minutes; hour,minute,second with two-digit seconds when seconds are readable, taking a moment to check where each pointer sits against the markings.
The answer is 6,00
